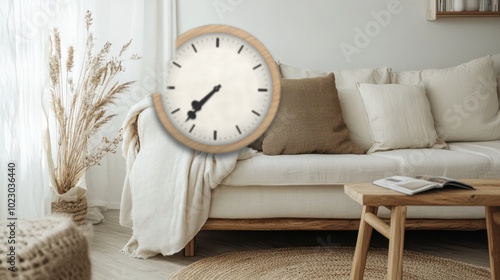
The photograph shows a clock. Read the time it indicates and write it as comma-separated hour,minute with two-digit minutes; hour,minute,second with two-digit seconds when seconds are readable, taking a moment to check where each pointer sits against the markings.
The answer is 7,37
